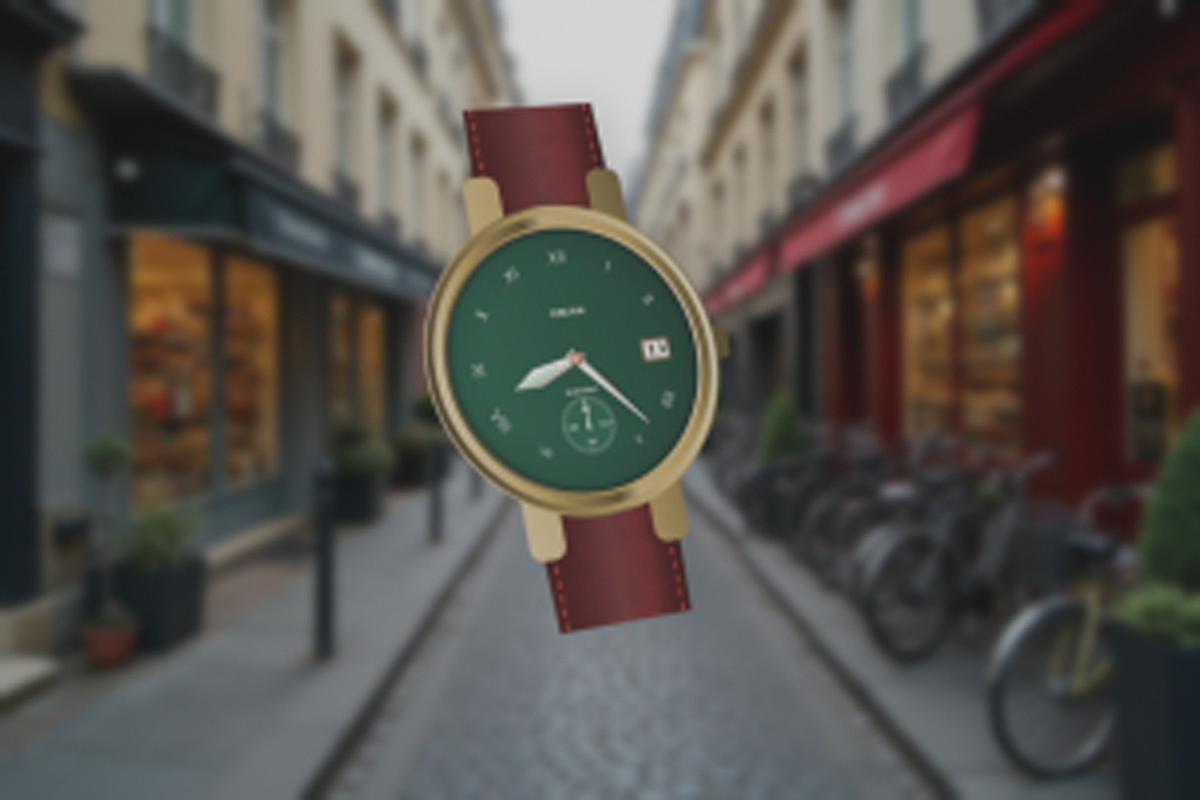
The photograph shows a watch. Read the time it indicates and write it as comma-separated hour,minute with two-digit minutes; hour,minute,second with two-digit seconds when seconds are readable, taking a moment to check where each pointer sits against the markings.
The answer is 8,23
